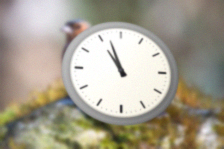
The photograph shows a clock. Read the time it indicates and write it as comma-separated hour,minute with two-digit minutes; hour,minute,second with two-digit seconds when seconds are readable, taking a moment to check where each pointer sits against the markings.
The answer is 10,57
